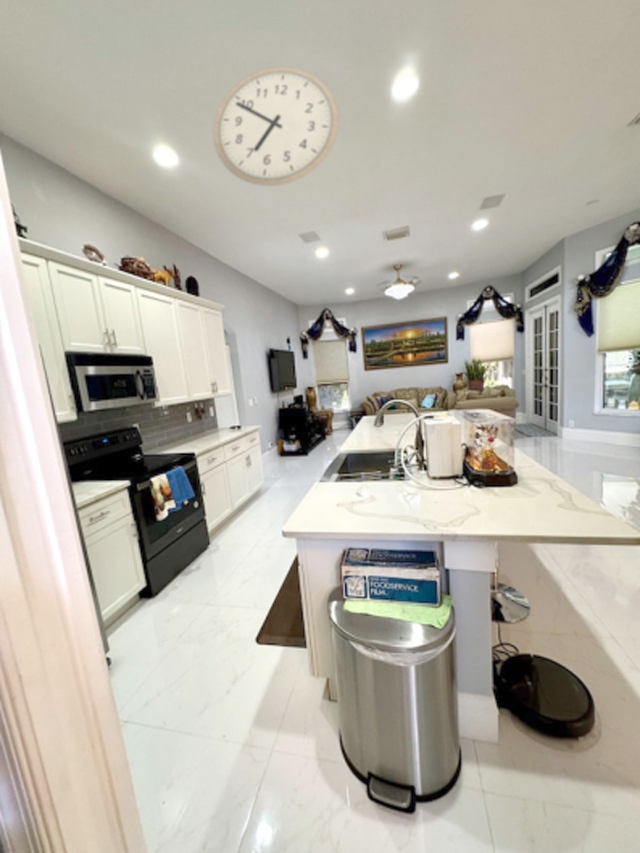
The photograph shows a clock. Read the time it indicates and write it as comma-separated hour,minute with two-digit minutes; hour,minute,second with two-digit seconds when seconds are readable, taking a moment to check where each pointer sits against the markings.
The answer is 6,49
